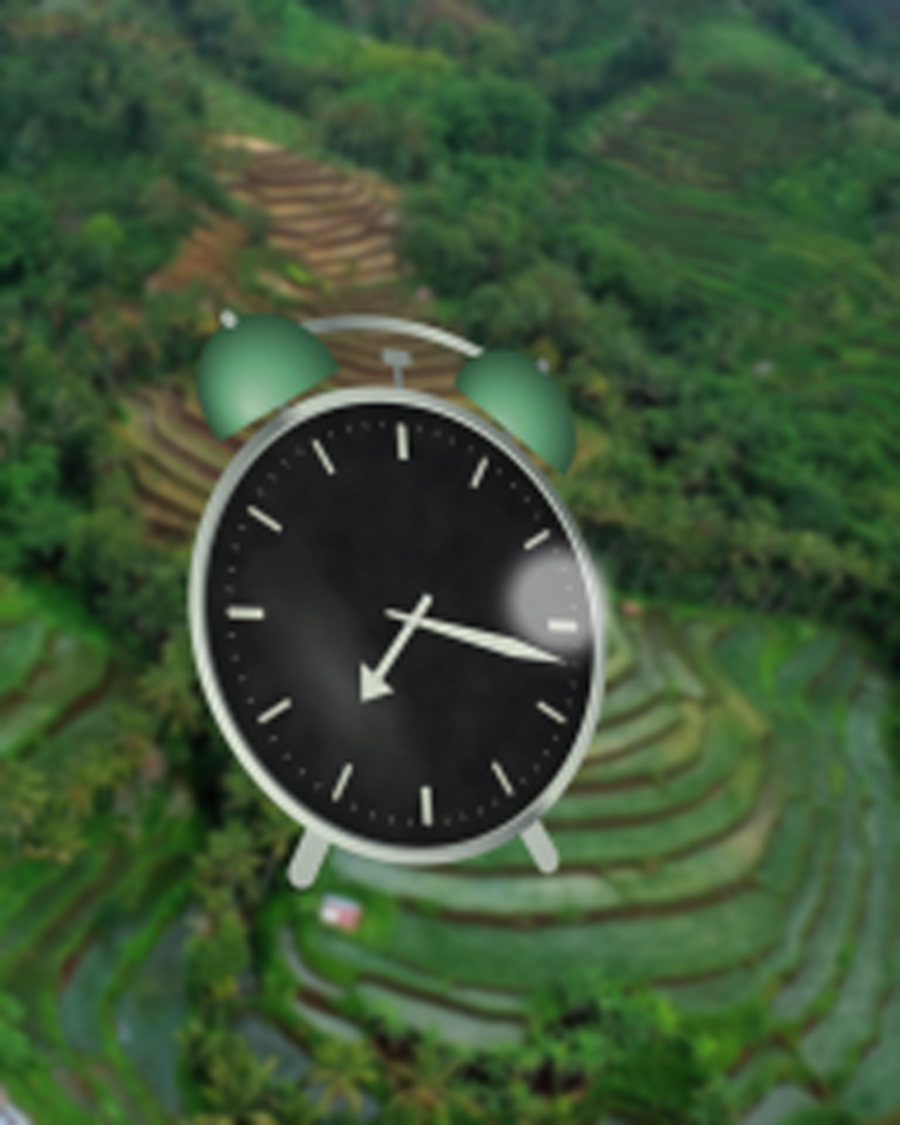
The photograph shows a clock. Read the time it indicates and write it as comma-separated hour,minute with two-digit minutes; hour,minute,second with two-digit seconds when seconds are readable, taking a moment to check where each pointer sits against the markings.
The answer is 7,17
